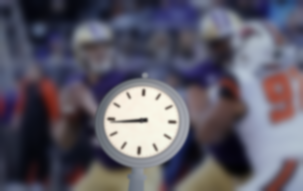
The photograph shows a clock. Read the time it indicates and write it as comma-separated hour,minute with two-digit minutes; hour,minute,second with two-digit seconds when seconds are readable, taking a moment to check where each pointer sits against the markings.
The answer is 8,44
